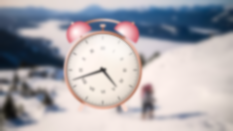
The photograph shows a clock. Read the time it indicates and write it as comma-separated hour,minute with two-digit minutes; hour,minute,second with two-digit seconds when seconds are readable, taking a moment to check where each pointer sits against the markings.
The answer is 4,42
